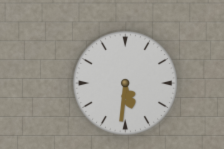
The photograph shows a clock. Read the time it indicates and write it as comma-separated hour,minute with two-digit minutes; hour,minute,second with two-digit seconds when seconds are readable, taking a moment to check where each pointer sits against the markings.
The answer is 5,31
